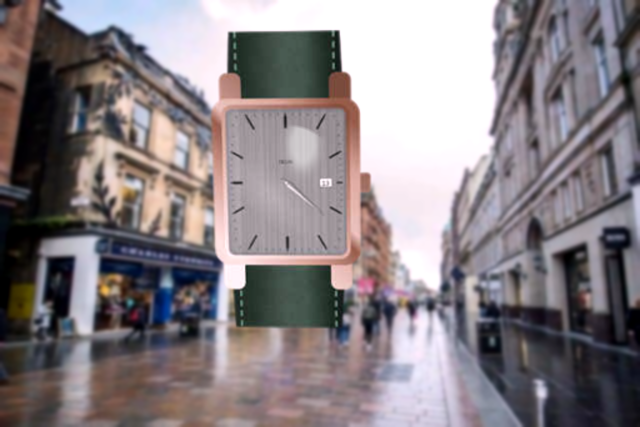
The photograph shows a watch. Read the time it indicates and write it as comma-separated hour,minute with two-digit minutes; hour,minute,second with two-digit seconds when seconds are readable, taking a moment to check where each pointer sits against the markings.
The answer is 4,22
